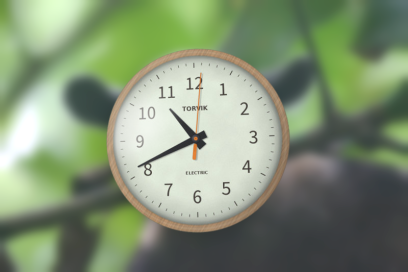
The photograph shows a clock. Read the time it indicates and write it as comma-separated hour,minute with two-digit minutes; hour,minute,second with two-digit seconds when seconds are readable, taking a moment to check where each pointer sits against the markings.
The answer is 10,41,01
